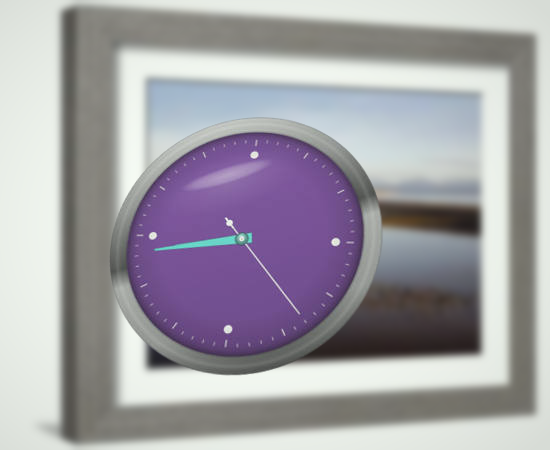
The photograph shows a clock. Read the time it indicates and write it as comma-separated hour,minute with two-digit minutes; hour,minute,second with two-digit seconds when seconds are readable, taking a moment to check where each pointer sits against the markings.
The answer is 8,43,23
